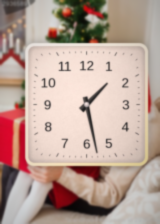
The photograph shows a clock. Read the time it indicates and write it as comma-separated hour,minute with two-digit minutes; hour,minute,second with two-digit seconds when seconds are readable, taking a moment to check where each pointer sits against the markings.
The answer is 1,28
